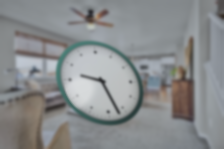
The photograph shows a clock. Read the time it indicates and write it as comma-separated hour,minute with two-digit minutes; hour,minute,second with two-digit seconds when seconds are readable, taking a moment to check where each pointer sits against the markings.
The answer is 9,27
